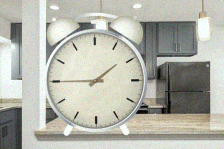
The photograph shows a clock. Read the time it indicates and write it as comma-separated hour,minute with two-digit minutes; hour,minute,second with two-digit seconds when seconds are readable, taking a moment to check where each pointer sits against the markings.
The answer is 1,45
